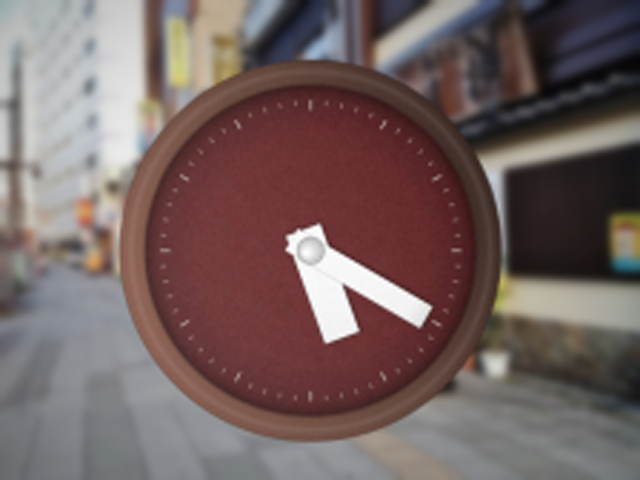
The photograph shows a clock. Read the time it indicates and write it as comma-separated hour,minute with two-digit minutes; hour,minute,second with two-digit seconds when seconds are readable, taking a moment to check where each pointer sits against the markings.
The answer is 5,20
